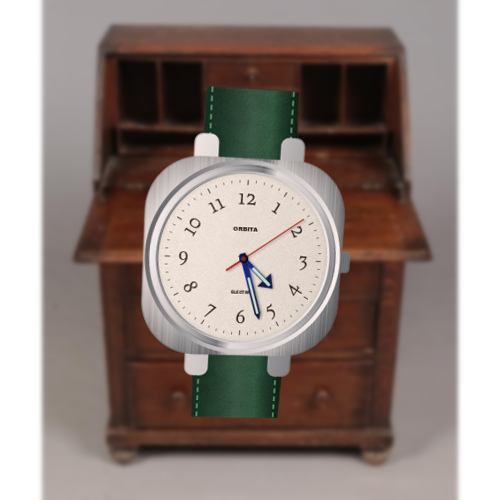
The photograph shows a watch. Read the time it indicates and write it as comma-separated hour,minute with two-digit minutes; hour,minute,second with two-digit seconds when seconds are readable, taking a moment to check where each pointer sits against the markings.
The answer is 4,27,09
